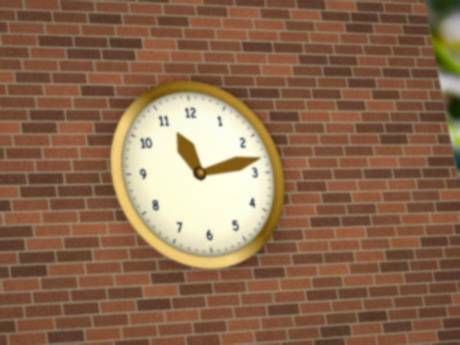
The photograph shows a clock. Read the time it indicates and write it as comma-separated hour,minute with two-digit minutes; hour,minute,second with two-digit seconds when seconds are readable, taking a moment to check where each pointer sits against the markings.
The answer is 11,13
